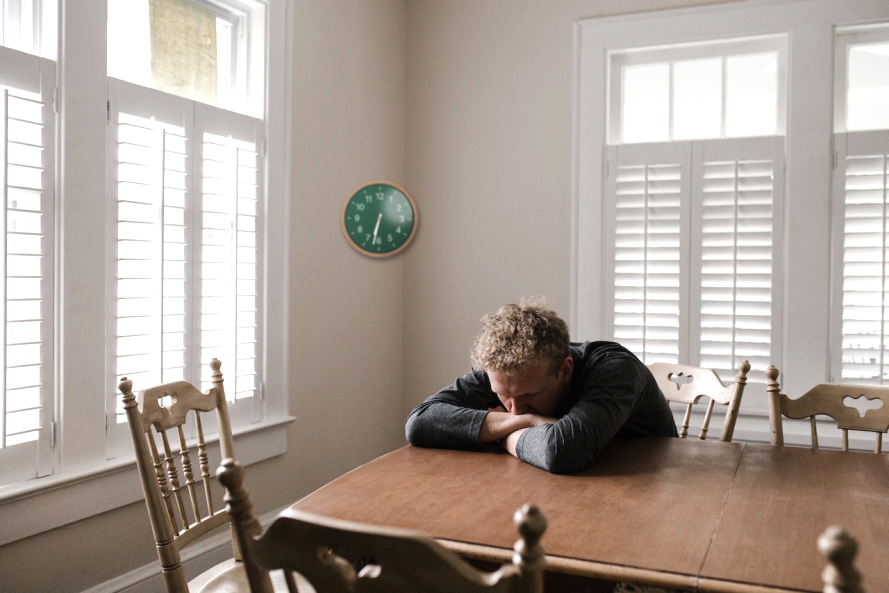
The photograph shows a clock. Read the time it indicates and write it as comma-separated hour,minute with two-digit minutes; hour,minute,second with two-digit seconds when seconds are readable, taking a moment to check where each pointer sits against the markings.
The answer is 6,32
